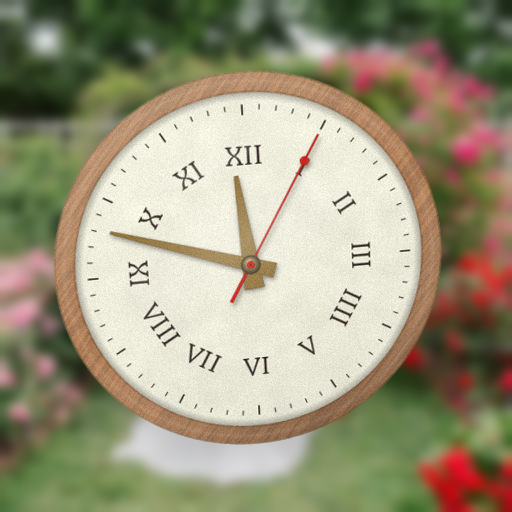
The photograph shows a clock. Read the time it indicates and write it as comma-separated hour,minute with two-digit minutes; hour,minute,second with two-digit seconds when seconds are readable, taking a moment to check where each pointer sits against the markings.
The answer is 11,48,05
